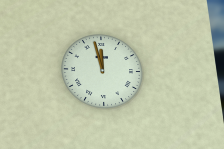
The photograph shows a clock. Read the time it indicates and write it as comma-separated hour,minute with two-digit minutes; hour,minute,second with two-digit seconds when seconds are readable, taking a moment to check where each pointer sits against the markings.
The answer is 11,58
